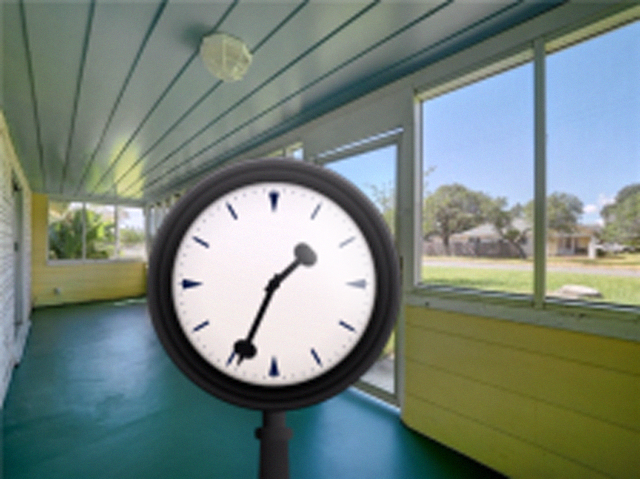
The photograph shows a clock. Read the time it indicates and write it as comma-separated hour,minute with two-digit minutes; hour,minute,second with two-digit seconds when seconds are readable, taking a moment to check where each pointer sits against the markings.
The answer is 1,34
